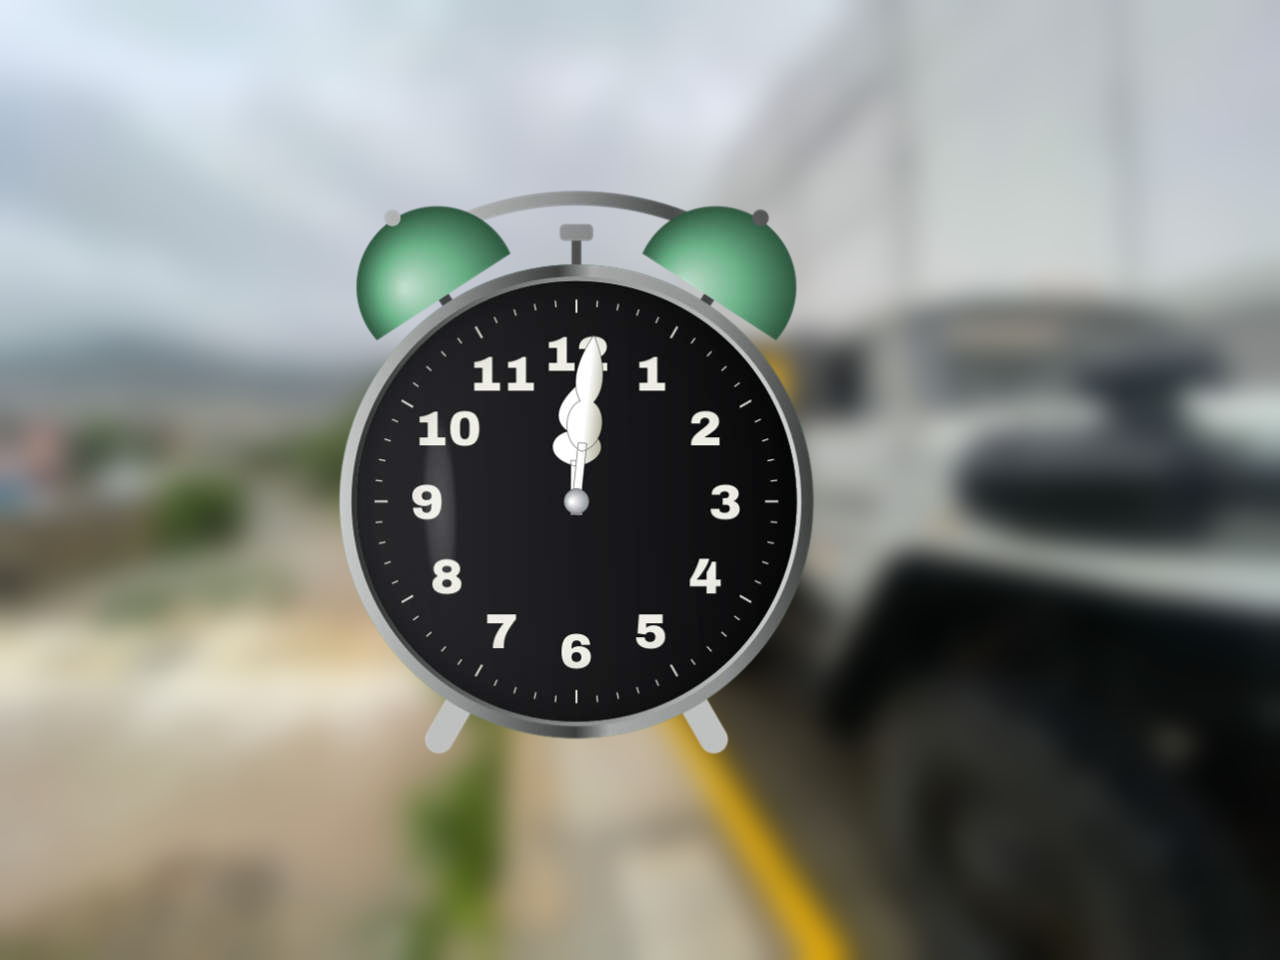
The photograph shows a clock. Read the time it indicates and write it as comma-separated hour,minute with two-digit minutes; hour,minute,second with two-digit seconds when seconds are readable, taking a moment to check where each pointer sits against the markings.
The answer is 12,01
